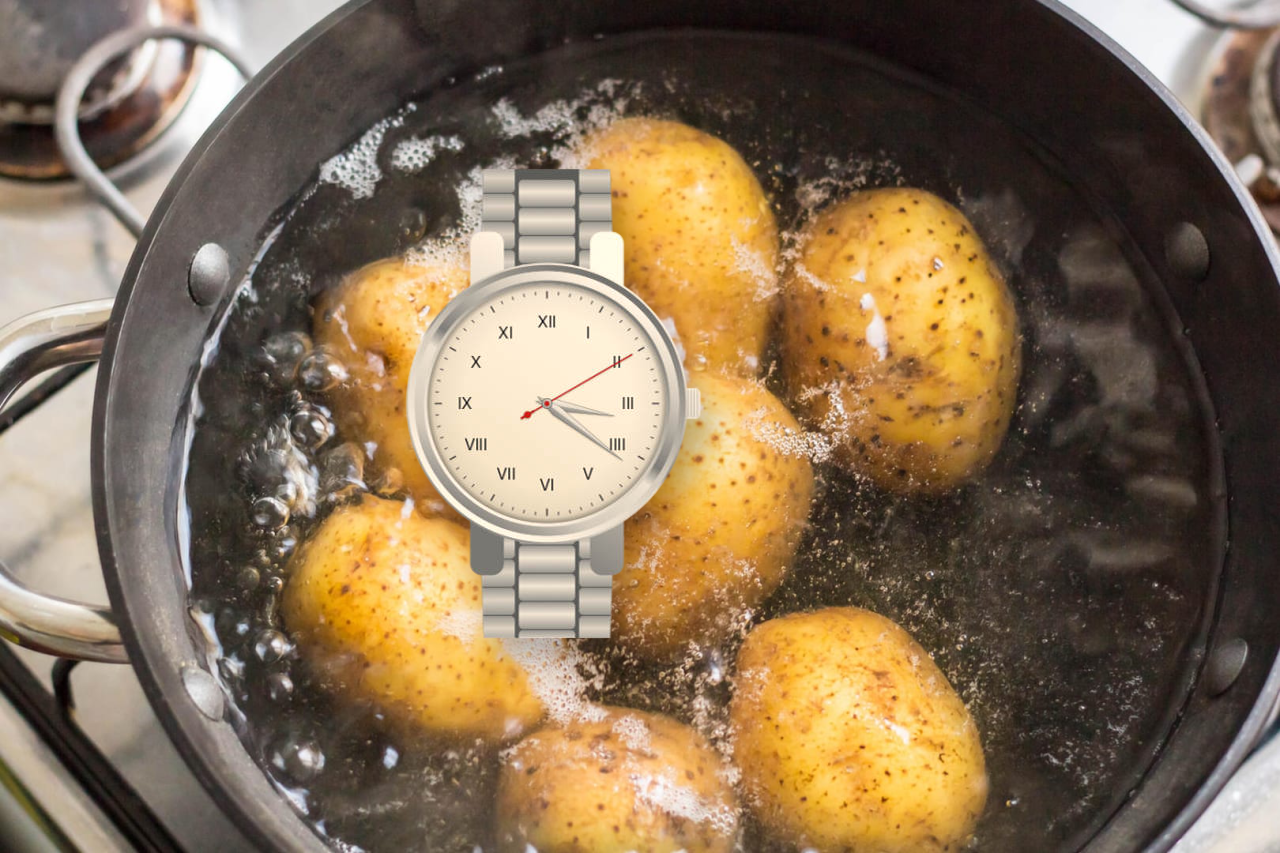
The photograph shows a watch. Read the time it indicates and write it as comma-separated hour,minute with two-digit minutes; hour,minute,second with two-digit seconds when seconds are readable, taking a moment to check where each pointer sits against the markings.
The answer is 3,21,10
